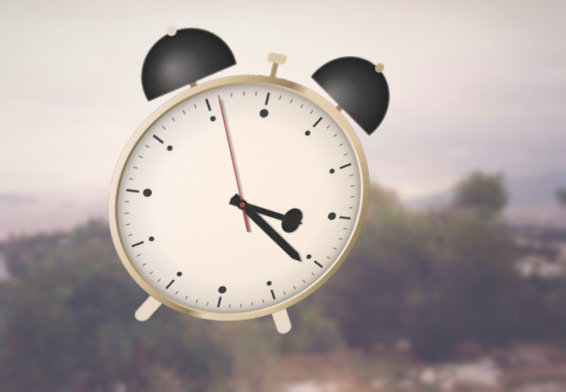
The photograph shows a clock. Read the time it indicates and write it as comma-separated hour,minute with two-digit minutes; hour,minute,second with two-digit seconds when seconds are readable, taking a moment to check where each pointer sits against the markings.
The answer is 3,20,56
